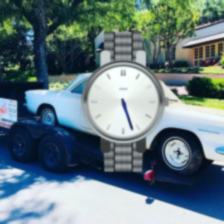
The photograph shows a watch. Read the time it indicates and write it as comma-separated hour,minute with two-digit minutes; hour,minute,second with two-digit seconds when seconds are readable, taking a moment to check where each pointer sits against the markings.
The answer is 5,27
